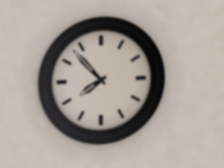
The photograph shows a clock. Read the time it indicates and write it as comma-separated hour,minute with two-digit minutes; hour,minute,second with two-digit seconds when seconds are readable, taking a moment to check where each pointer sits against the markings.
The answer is 7,53
